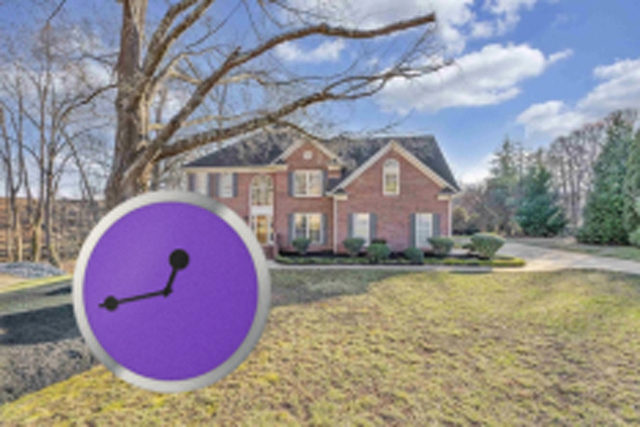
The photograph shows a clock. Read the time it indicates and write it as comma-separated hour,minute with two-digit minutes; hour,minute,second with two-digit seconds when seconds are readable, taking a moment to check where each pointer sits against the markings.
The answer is 12,43
